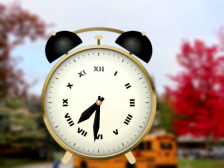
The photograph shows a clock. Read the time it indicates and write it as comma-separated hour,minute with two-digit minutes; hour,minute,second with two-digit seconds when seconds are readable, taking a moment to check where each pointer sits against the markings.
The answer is 7,31
